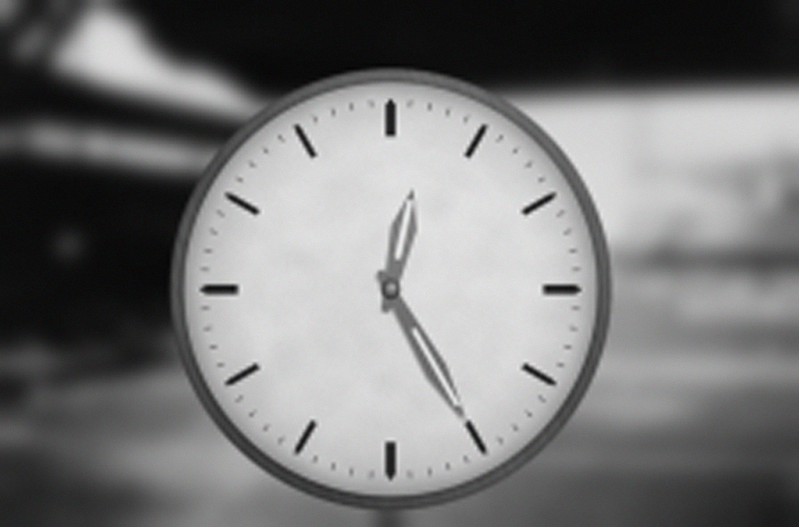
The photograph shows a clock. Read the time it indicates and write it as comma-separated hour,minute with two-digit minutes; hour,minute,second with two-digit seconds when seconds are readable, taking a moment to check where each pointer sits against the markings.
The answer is 12,25
